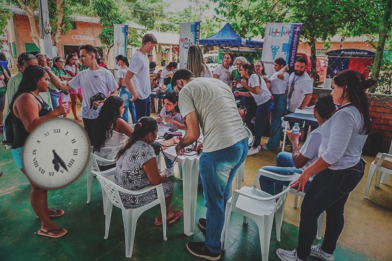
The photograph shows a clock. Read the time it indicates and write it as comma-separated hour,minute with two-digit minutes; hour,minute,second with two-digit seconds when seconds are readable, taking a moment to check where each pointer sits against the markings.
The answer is 5,23
